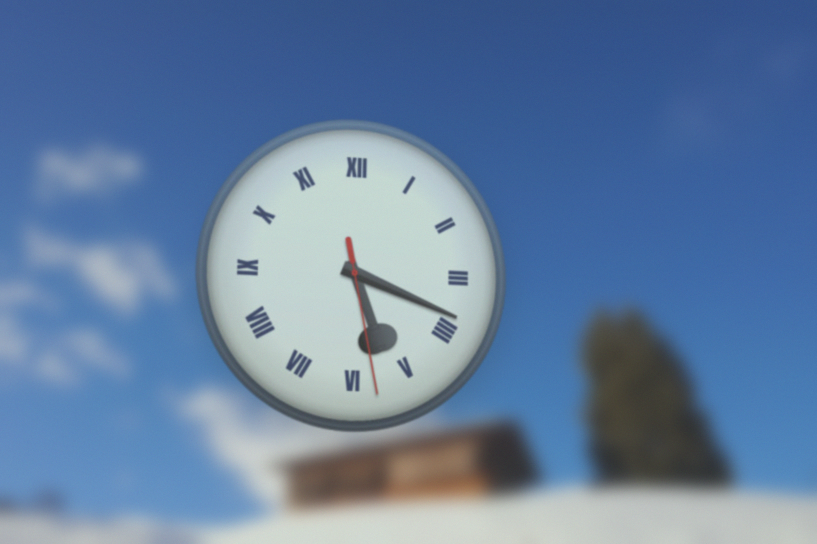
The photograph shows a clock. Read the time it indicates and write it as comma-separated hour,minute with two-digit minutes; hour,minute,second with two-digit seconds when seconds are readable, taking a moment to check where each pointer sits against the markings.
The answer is 5,18,28
